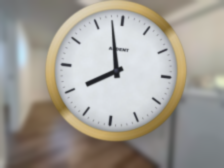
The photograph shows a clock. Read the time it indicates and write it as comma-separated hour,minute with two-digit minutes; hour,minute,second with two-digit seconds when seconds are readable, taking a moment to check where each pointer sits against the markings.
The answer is 7,58
